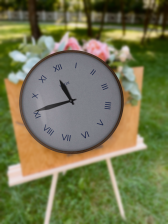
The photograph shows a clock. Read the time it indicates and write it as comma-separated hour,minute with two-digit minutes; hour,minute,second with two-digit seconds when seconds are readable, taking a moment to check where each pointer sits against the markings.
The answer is 11,46
